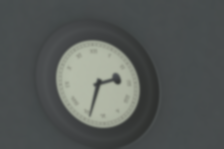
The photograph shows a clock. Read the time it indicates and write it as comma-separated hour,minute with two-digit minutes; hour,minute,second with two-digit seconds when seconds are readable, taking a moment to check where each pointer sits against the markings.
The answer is 2,34
